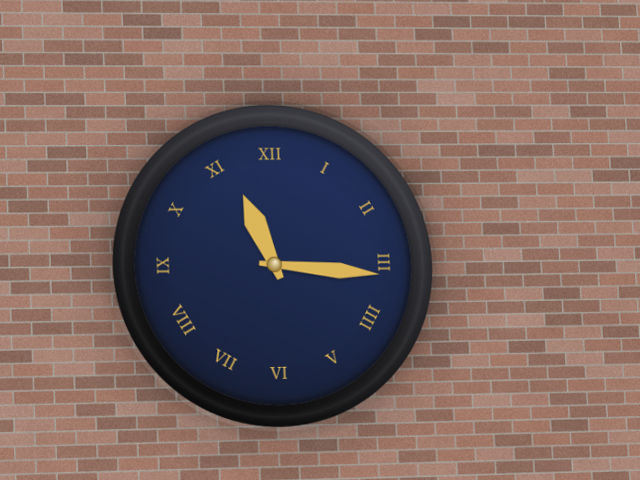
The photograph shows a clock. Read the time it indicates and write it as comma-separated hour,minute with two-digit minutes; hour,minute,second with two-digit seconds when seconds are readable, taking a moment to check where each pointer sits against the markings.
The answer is 11,16
